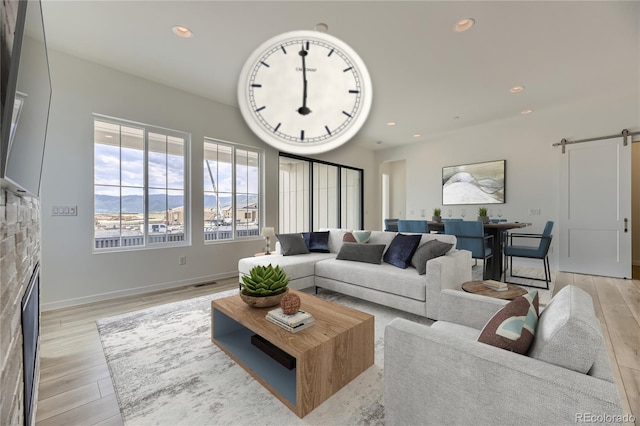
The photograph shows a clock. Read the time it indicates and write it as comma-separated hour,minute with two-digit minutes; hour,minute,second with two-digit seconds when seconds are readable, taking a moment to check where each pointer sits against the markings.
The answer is 5,59
